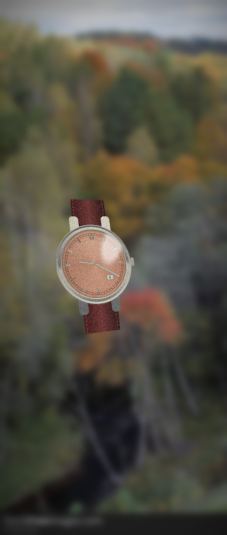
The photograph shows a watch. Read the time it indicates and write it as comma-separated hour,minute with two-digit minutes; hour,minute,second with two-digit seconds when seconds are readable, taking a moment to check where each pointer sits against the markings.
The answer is 9,20
